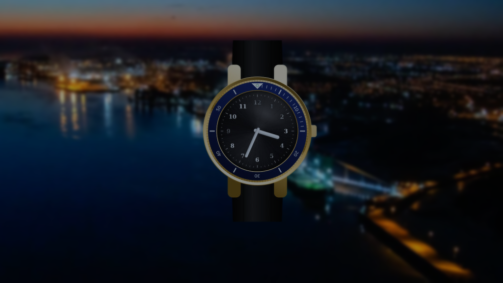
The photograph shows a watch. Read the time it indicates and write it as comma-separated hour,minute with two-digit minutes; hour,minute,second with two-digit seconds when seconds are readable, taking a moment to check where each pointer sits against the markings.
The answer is 3,34
